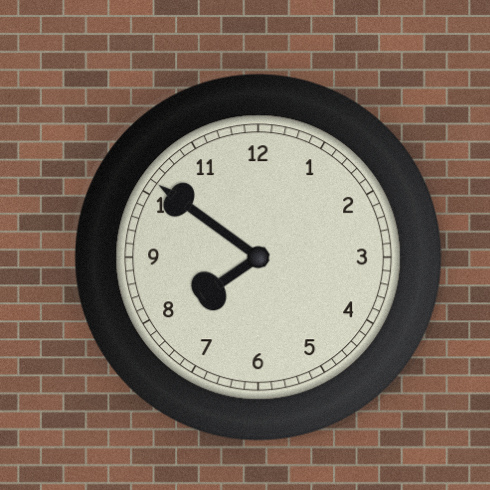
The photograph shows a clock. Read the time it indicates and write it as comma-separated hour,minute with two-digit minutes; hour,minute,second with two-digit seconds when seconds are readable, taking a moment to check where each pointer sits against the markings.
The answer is 7,51
